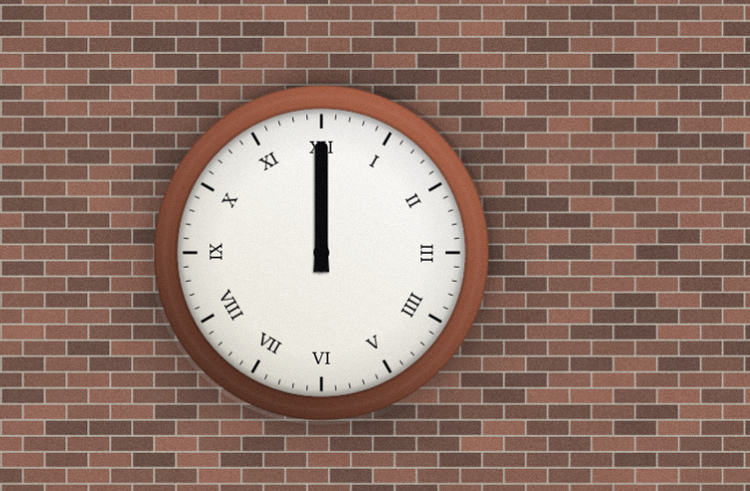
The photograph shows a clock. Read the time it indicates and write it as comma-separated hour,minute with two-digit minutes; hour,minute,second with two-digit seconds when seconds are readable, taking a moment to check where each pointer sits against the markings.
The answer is 12,00
